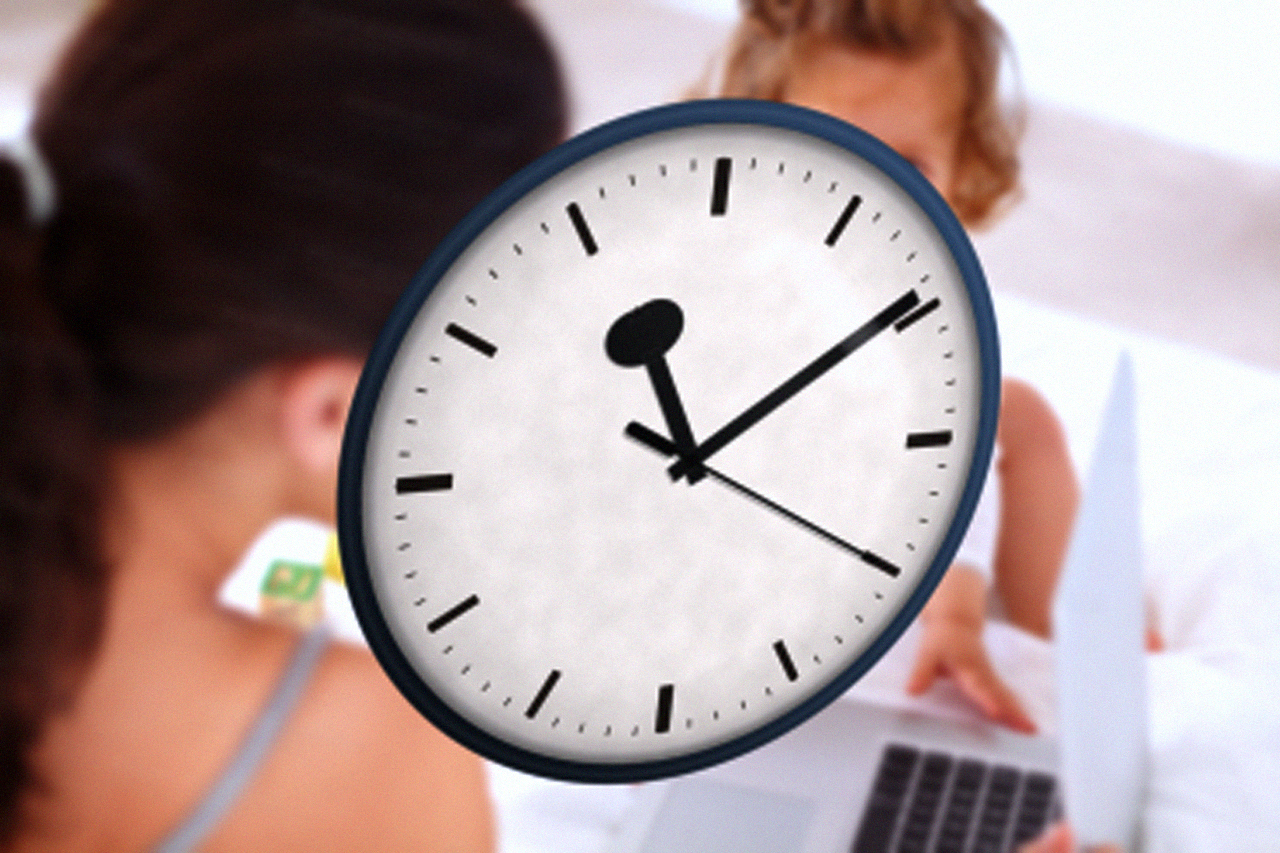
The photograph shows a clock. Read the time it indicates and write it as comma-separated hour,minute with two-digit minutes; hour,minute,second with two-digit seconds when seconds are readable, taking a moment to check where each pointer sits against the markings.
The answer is 11,09,20
